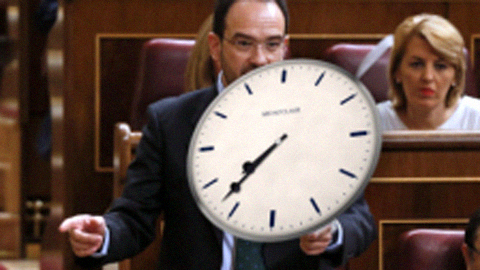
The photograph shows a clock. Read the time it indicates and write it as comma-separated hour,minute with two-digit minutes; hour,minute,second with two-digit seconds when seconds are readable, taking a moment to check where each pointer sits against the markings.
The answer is 7,37
